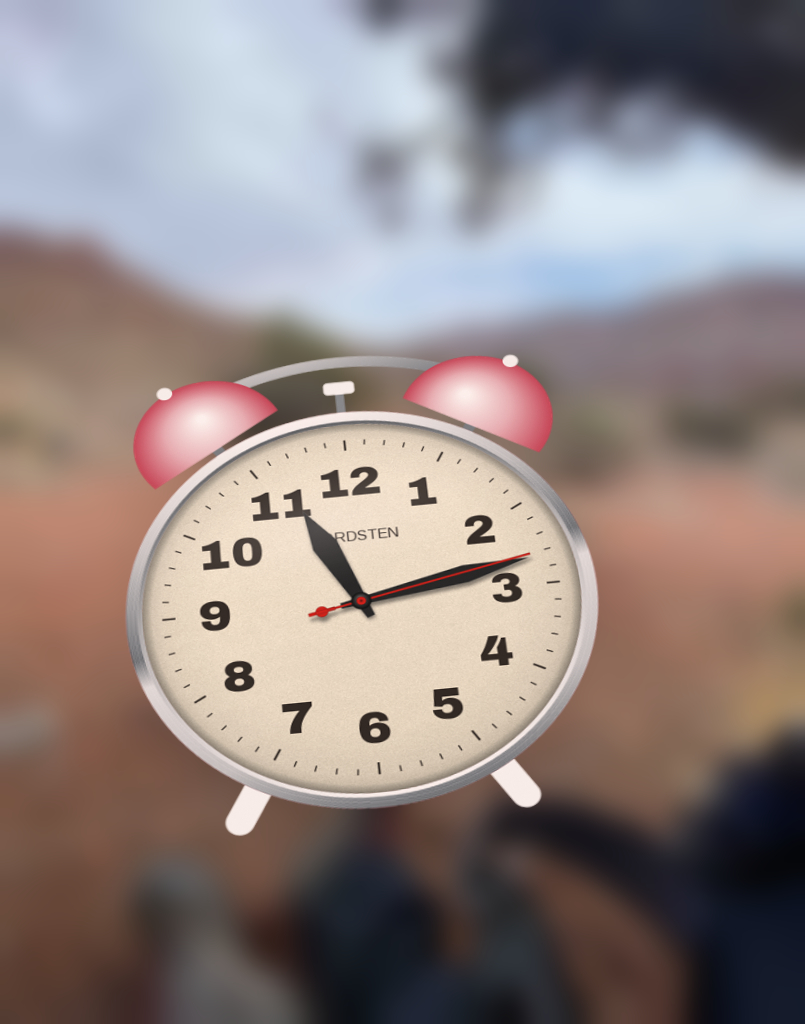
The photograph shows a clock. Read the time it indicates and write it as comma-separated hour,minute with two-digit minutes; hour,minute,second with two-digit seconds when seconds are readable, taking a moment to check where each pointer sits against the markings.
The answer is 11,13,13
